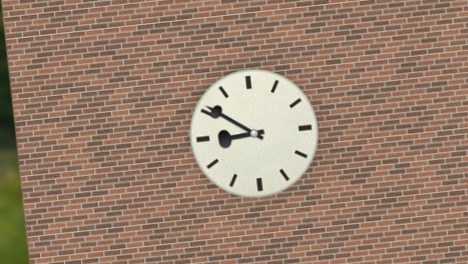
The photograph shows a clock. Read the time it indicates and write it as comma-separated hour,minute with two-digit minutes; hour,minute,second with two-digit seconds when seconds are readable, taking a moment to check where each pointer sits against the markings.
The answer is 8,51
